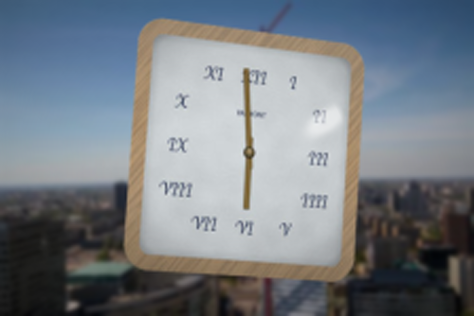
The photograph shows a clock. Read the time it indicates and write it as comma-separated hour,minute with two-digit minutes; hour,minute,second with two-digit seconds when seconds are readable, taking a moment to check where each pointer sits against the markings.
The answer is 5,59
